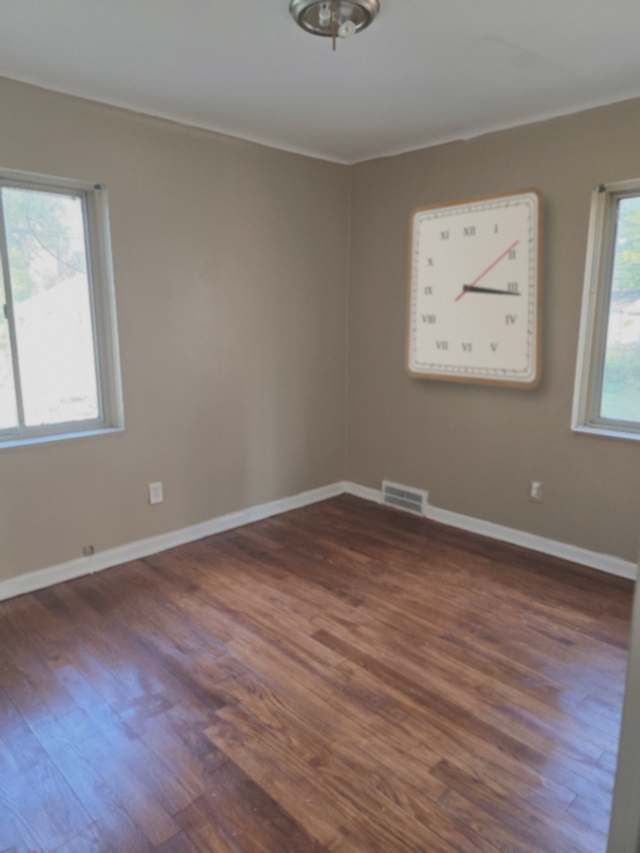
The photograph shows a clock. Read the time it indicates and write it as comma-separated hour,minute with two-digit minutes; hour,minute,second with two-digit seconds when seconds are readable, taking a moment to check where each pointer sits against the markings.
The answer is 3,16,09
